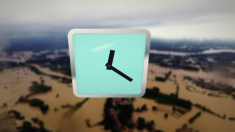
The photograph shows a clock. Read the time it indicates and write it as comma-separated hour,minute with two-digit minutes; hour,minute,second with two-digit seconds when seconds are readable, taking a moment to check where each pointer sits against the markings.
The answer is 12,21
